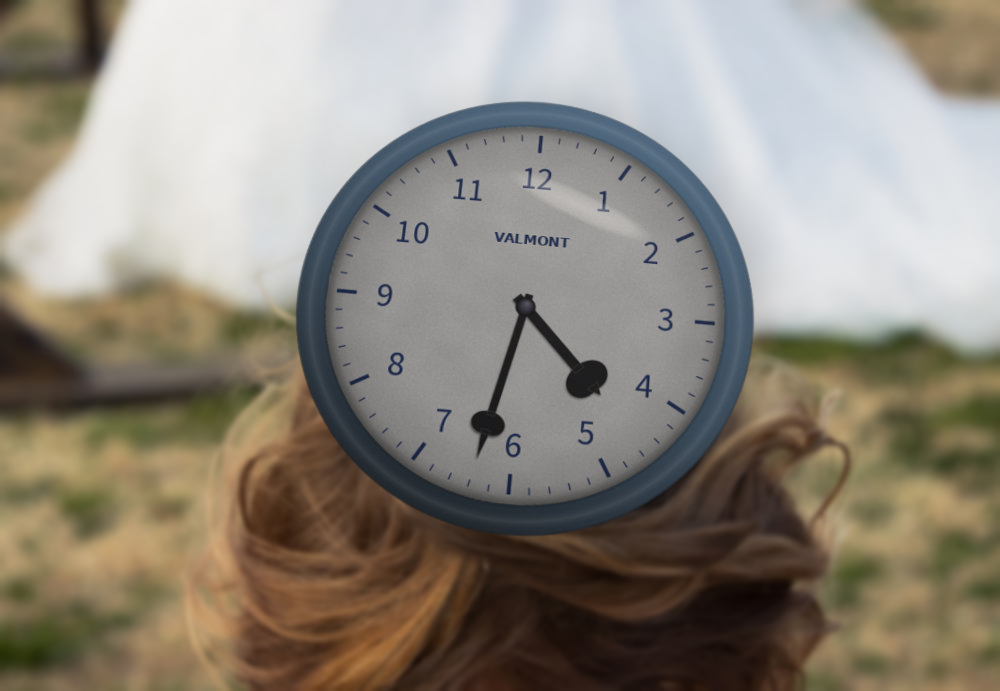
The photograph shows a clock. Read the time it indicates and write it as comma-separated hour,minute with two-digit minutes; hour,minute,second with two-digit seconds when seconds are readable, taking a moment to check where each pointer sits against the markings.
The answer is 4,32
